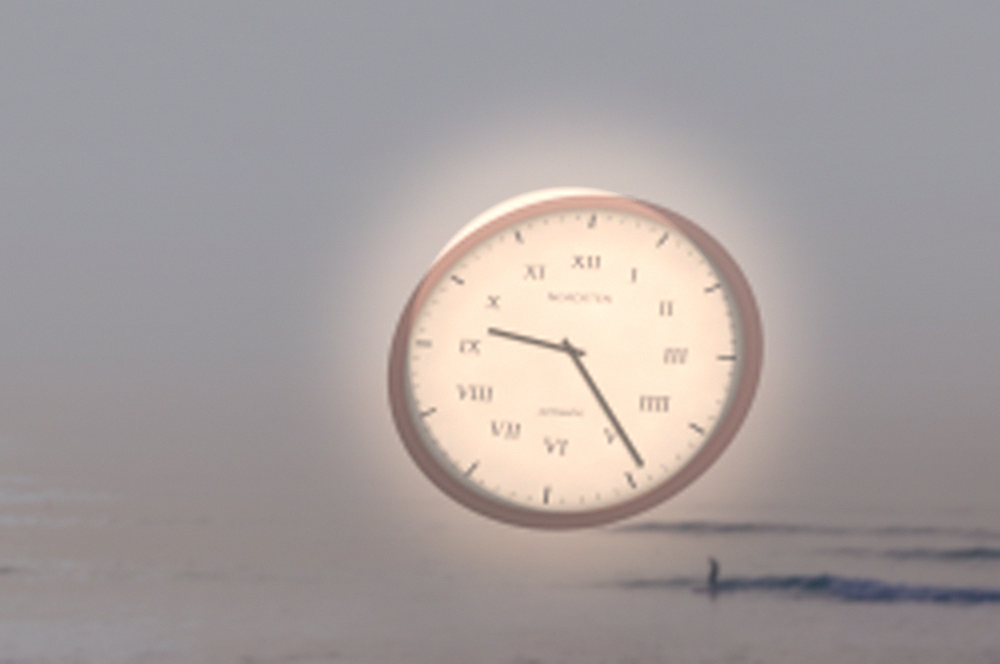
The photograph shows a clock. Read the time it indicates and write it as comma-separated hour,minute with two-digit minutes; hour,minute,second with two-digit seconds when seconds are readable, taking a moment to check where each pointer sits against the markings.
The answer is 9,24
